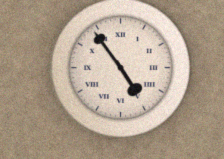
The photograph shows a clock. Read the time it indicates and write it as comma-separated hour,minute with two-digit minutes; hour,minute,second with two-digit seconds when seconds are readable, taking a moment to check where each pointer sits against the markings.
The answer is 4,54
